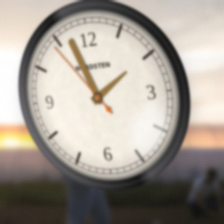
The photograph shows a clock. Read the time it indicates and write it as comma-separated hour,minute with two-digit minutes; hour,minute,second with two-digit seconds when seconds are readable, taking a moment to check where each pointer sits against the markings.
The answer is 1,56,54
